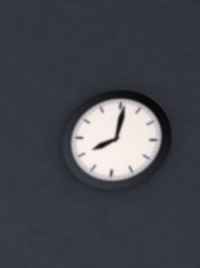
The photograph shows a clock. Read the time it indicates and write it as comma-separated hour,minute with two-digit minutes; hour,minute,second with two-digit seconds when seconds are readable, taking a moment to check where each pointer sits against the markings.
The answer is 8,01
